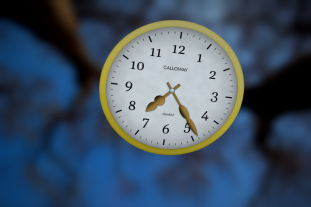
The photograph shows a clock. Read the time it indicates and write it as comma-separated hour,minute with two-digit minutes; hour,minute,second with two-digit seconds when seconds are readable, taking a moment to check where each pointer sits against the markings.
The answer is 7,24
